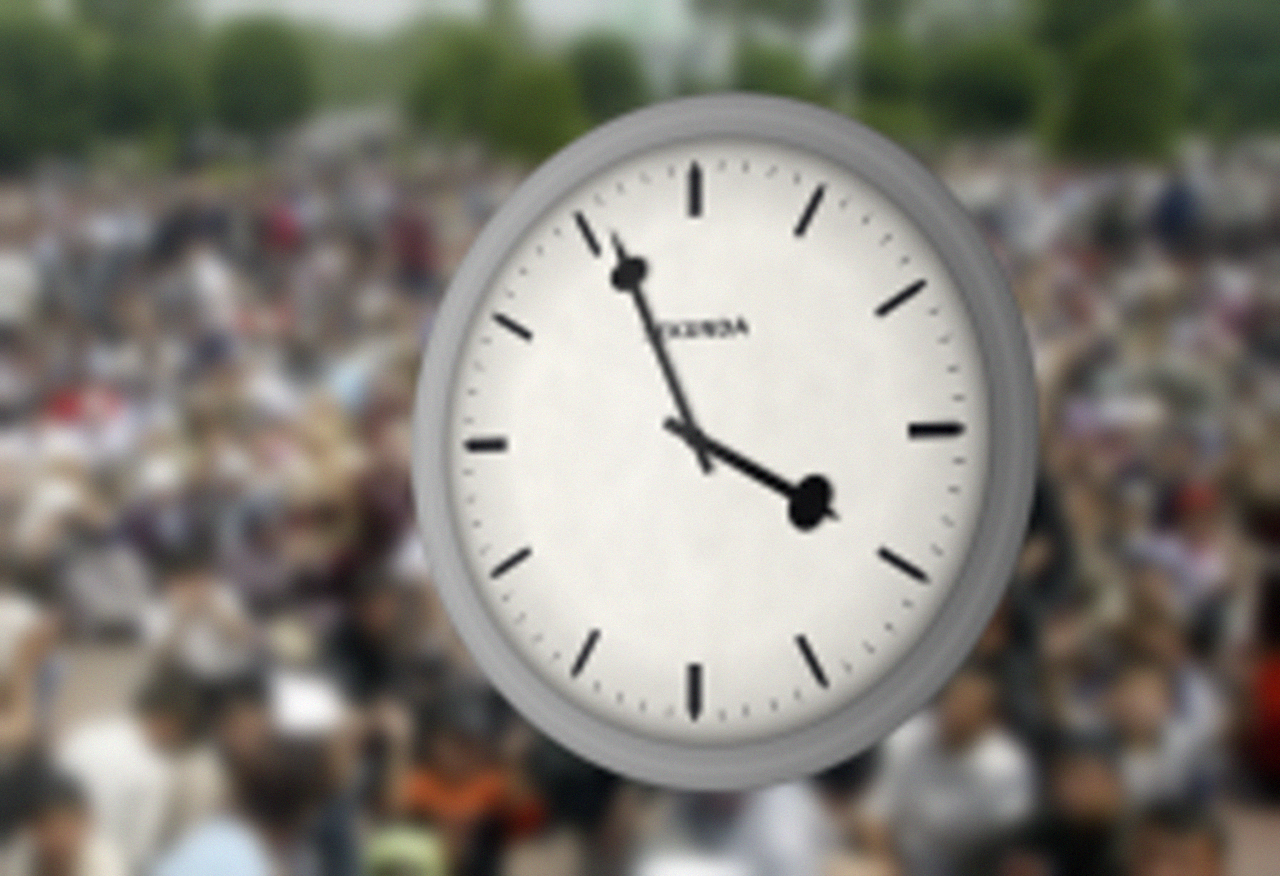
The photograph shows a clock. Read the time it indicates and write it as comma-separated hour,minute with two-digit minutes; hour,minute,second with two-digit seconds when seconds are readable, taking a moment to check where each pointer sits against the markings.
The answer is 3,56
